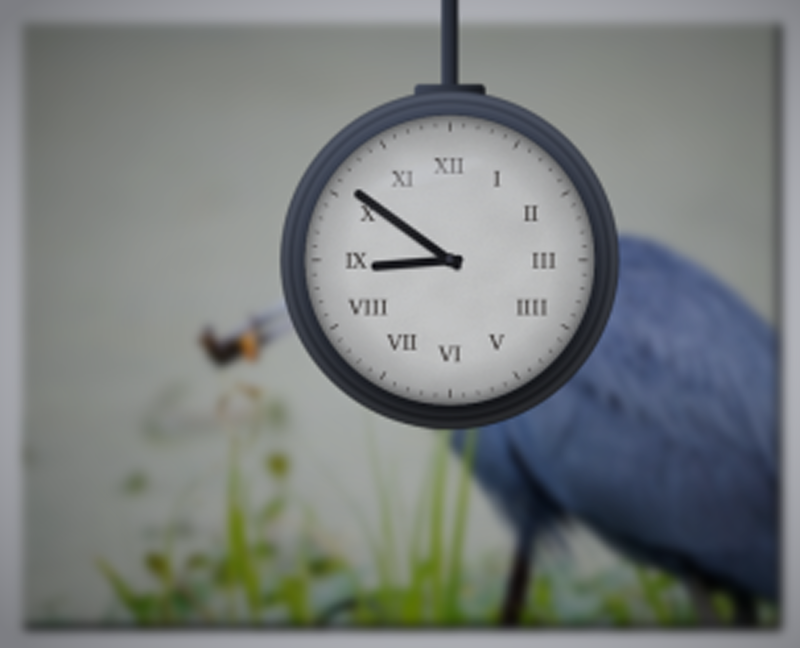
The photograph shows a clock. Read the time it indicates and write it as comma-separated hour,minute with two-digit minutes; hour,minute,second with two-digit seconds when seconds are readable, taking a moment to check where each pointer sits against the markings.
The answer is 8,51
